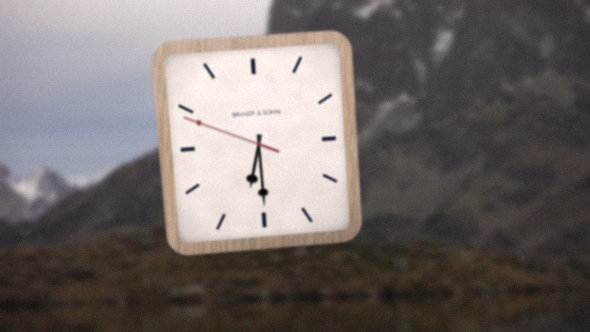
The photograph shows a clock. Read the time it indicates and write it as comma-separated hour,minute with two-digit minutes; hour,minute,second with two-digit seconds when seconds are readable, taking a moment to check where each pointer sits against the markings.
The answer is 6,29,49
